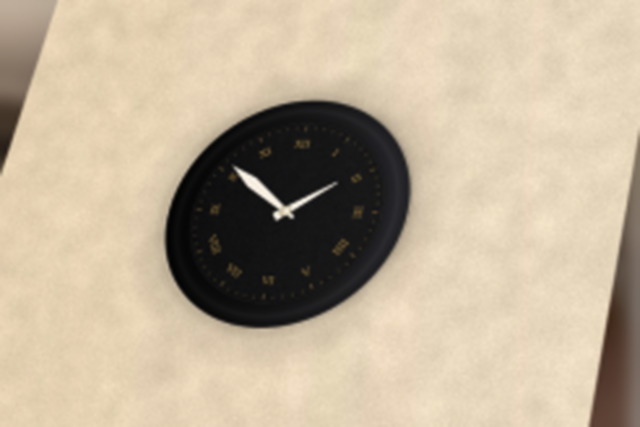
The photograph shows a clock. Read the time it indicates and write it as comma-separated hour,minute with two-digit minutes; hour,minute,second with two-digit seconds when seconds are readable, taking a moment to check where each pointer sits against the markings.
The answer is 1,51
